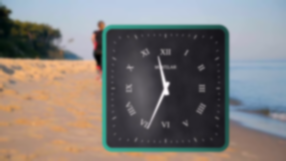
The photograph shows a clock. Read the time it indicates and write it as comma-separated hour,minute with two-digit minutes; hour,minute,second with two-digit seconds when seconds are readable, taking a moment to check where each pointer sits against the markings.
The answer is 11,34
